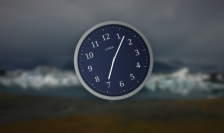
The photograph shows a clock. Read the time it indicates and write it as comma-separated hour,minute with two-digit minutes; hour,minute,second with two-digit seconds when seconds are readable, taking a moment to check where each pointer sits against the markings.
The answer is 7,07
